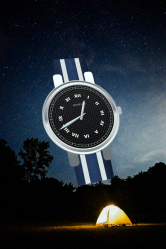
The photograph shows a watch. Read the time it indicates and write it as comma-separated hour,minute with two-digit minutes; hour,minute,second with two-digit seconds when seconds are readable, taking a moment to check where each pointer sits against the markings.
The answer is 12,41
